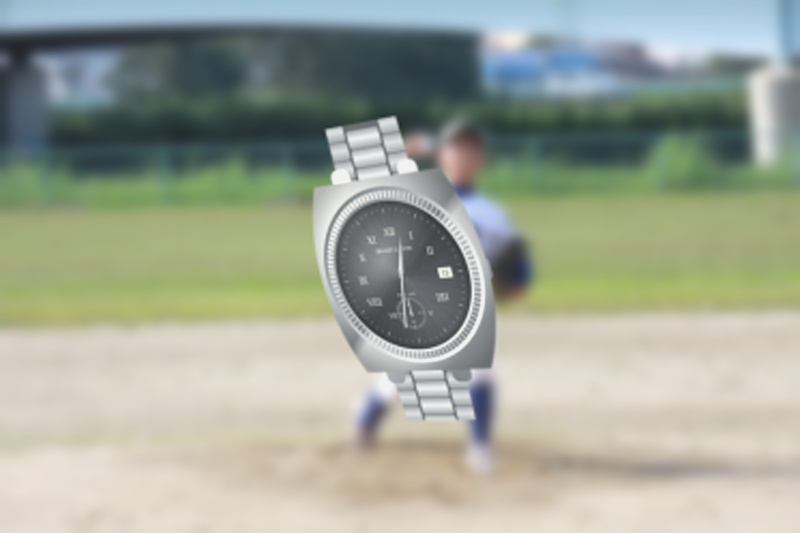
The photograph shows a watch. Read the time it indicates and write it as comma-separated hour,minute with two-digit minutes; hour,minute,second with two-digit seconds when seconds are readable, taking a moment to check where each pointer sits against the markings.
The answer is 12,32
